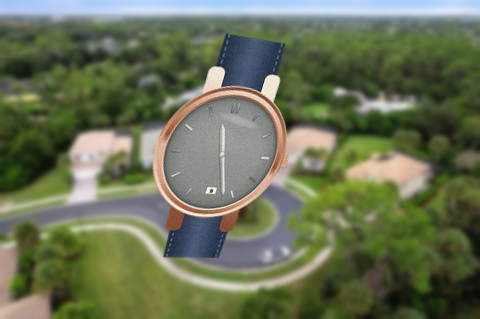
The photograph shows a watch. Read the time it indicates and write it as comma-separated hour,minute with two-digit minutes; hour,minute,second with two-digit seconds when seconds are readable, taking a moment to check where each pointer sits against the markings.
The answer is 11,27
